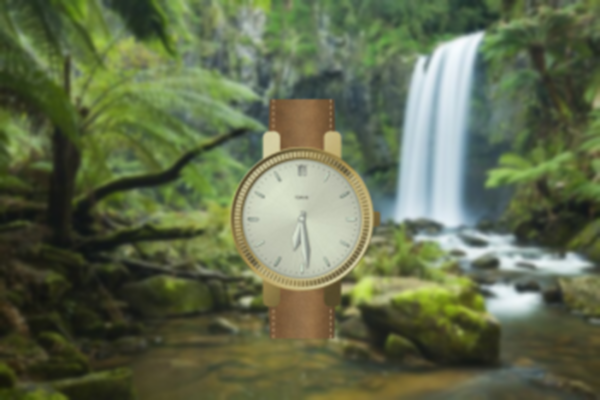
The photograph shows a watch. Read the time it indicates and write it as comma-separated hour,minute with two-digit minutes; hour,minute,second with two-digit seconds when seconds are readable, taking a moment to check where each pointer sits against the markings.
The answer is 6,29
